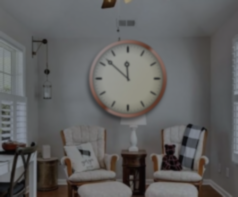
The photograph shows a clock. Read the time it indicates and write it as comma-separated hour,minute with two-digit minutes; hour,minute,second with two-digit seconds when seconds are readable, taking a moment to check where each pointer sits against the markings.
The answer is 11,52
